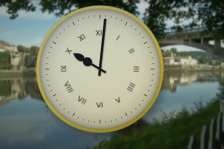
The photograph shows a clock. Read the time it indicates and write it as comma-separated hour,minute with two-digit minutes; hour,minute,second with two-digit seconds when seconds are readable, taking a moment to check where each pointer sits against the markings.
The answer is 10,01
